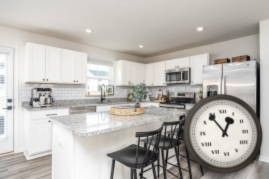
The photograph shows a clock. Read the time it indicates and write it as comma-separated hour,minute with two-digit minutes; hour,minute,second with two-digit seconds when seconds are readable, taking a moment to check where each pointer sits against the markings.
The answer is 12,54
